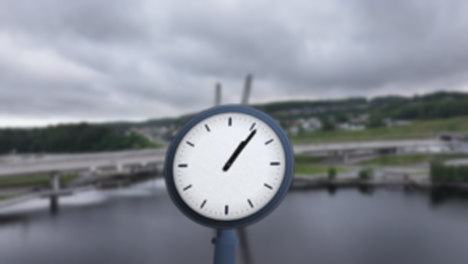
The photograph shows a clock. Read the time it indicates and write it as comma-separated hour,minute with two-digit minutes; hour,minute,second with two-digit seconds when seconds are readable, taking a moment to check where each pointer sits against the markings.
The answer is 1,06
